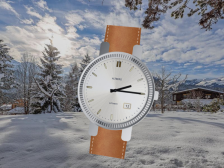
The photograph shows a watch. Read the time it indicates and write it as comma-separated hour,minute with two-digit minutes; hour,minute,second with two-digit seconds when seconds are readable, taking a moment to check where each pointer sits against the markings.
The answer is 2,15
